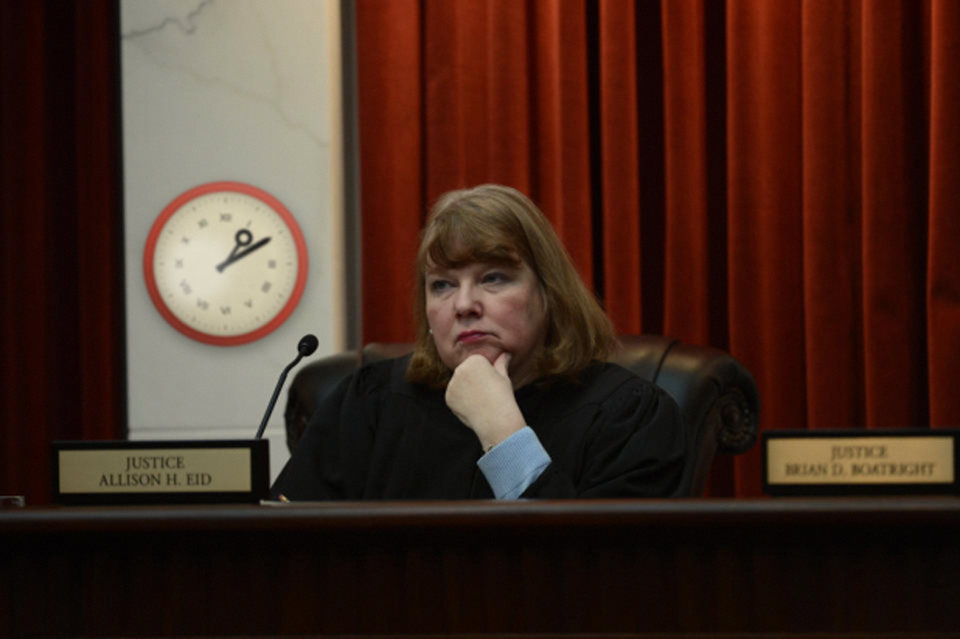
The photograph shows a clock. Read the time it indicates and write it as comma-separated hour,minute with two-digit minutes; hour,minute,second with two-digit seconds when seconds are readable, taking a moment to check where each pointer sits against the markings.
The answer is 1,10
